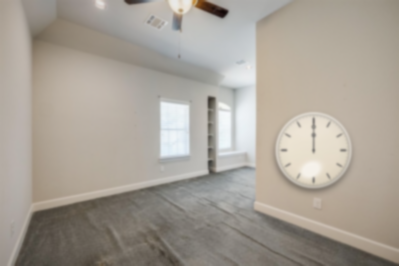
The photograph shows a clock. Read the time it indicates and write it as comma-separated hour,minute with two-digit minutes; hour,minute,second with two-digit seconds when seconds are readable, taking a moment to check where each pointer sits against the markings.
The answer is 12,00
